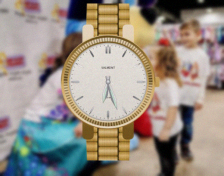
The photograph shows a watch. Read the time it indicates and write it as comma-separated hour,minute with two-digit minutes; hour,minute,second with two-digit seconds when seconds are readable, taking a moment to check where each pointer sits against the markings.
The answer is 6,27
